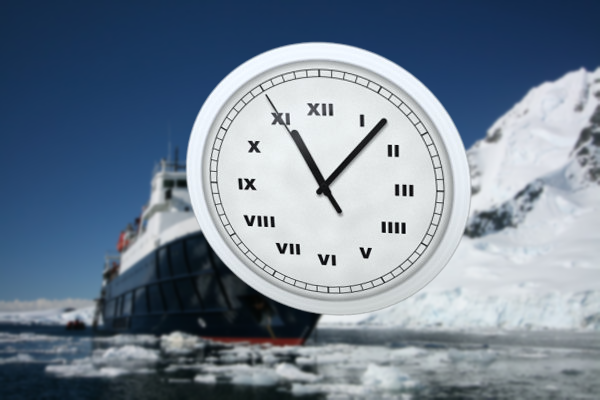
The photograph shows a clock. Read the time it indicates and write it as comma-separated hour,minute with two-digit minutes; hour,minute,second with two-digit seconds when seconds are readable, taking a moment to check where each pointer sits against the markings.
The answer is 11,06,55
